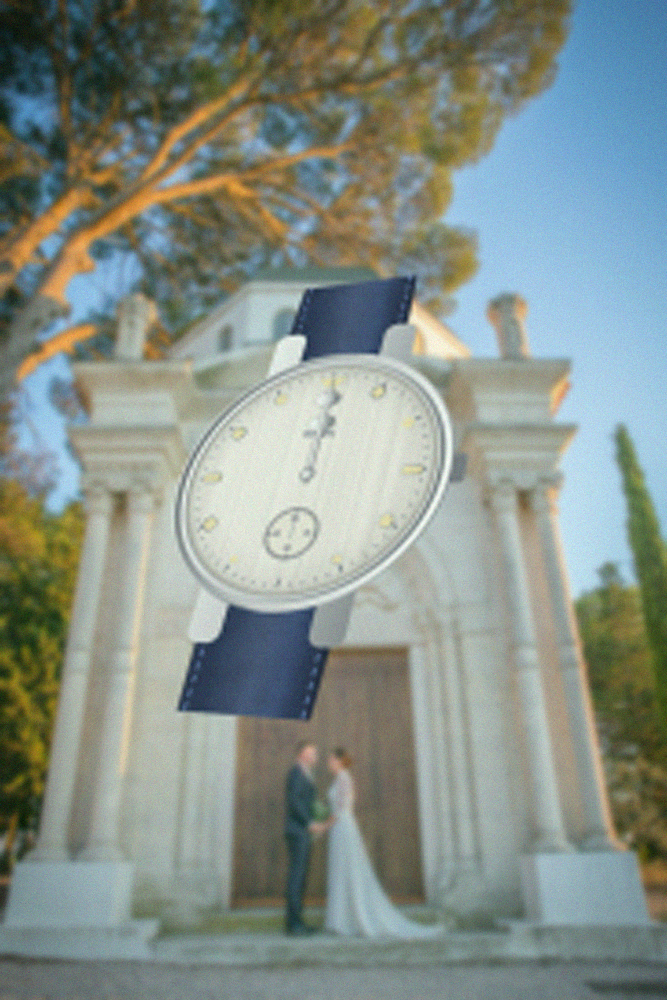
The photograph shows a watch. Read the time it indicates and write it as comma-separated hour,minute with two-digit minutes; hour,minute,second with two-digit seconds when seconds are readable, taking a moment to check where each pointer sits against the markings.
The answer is 12,00
